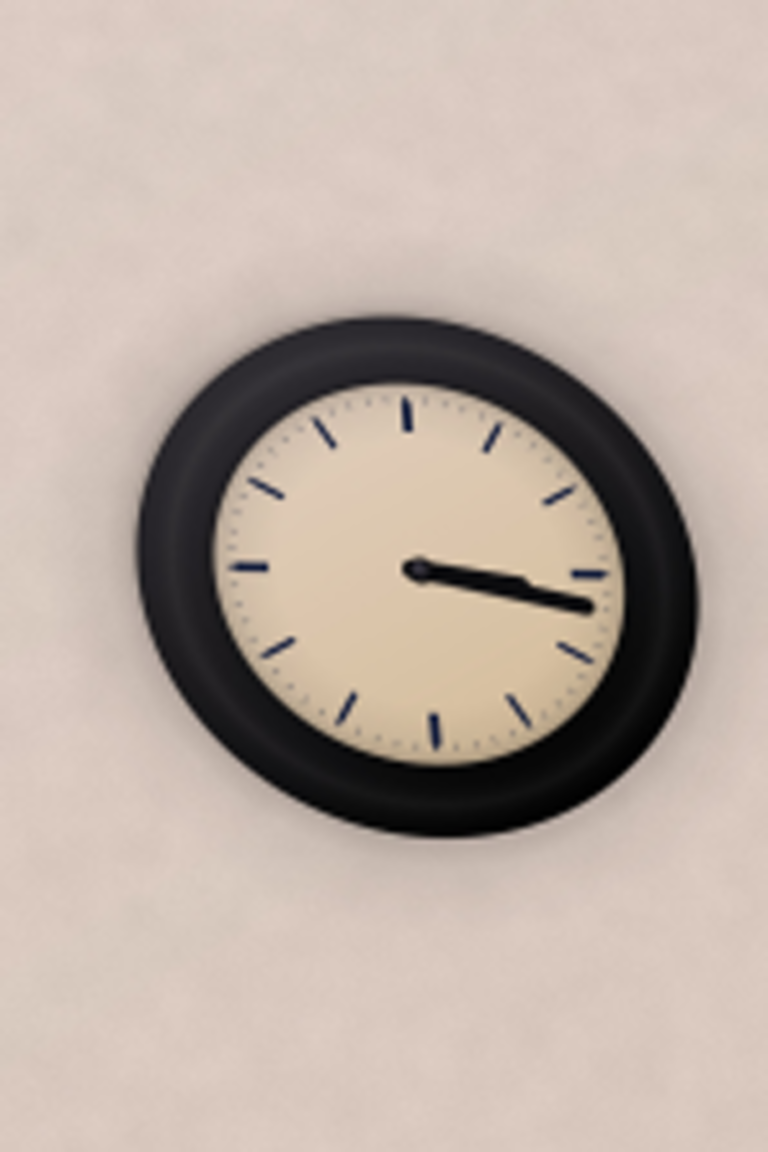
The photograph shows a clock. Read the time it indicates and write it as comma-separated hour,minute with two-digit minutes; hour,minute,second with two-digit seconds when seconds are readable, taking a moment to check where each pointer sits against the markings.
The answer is 3,17
